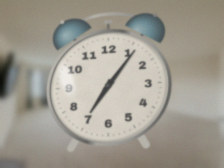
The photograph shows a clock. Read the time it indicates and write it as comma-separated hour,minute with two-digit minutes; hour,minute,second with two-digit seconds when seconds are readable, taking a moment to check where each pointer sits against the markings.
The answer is 7,06
